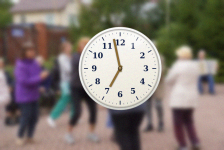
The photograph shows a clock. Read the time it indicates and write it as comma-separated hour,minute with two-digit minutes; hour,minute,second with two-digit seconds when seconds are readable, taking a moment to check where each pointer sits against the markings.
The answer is 6,58
